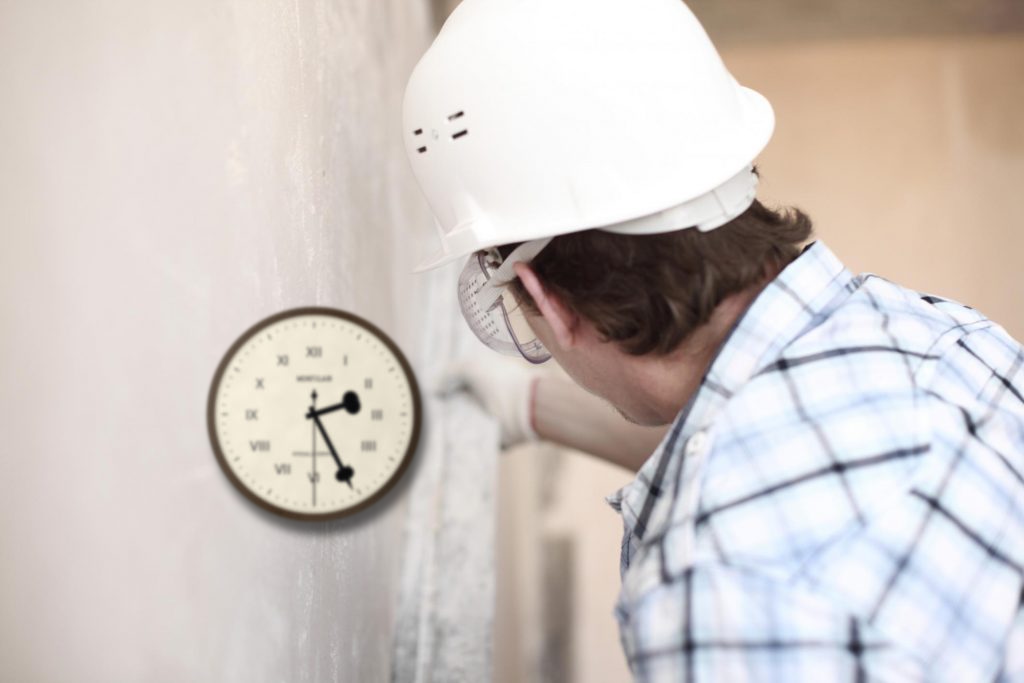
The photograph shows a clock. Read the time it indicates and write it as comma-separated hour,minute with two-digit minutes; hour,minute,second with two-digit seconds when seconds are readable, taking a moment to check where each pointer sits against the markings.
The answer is 2,25,30
